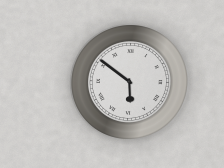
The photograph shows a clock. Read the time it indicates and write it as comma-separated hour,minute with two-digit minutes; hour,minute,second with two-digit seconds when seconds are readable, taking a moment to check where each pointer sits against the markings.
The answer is 5,51
